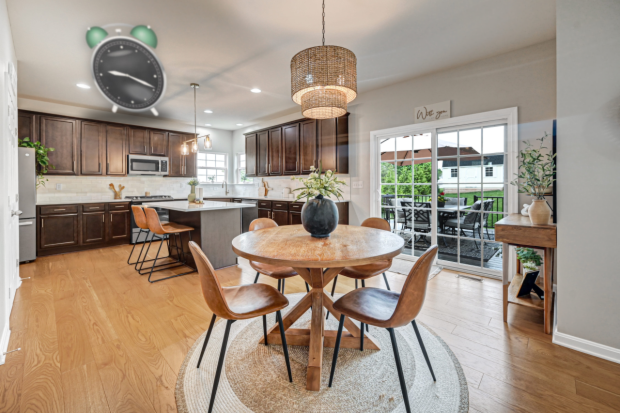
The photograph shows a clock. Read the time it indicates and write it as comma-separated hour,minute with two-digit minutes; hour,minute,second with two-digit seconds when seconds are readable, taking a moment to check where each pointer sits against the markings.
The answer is 9,19
